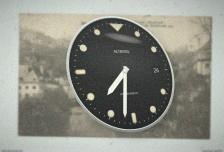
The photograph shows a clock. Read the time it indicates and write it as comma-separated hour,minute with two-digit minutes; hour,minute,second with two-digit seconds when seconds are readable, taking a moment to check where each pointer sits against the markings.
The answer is 7,32
